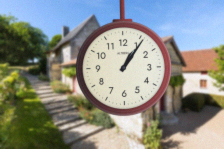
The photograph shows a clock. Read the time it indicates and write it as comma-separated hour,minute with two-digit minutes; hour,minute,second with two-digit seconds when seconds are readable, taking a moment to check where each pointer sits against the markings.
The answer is 1,06
